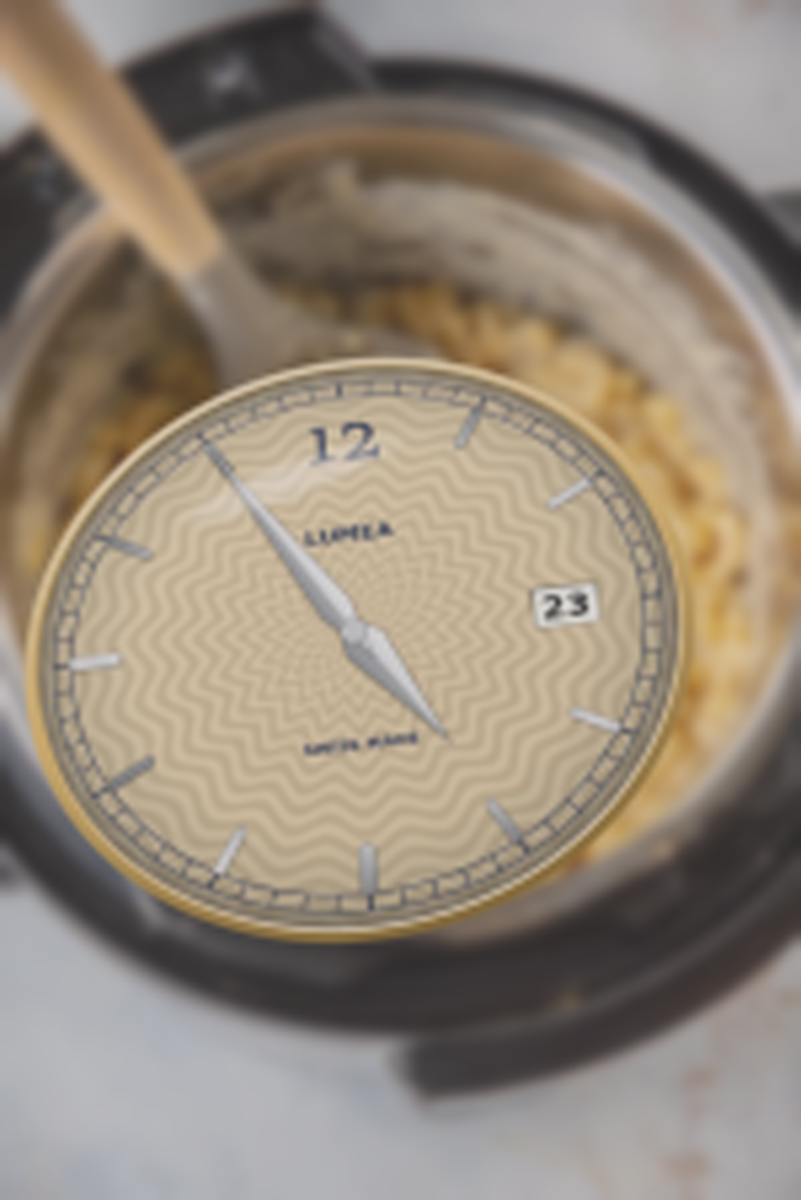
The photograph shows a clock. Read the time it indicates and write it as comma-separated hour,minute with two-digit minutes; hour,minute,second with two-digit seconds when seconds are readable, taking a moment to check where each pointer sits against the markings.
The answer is 4,55
